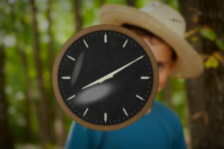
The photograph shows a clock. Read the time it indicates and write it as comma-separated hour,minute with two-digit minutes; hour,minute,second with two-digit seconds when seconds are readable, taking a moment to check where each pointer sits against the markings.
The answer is 8,10
